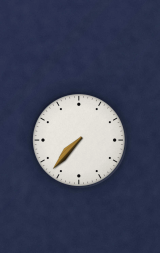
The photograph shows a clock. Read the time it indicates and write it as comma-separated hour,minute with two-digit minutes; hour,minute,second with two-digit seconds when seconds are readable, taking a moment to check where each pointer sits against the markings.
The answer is 7,37
